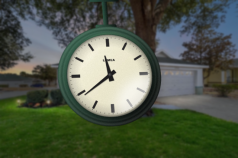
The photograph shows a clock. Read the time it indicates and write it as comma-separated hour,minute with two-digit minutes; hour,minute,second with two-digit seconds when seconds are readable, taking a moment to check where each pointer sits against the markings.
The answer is 11,39
